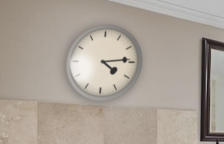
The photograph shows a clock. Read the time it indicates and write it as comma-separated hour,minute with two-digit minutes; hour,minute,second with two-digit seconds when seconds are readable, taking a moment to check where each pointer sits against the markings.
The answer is 4,14
